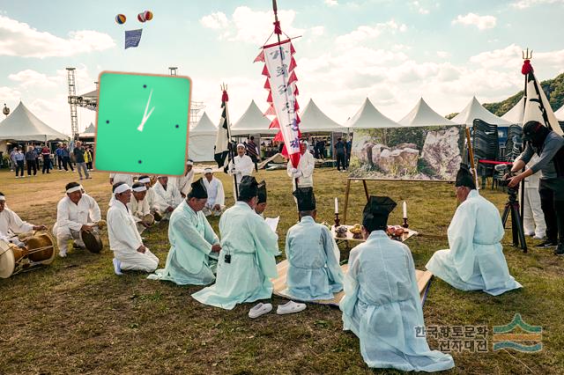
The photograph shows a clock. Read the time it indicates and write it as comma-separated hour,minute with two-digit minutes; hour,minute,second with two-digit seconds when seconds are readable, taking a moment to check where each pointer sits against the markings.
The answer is 1,02
